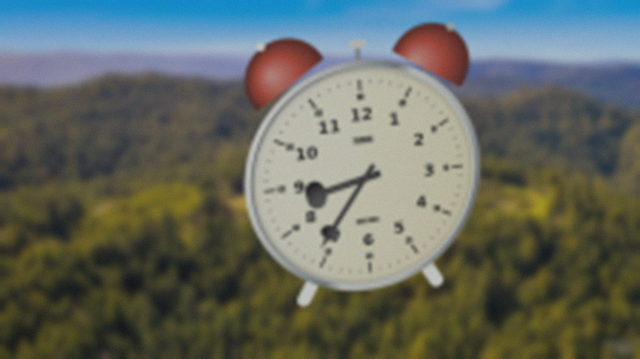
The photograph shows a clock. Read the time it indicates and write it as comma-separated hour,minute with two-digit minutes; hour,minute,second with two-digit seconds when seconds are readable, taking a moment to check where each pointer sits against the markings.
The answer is 8,36
